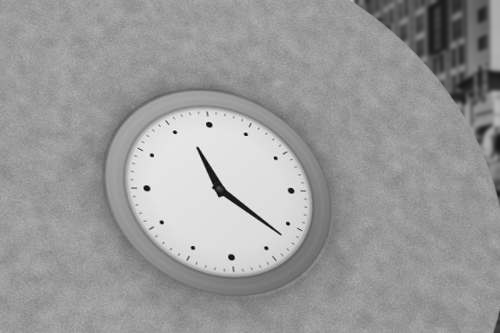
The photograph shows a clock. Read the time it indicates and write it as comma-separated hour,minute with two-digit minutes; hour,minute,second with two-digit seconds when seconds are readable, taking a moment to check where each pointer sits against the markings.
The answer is 11,22
